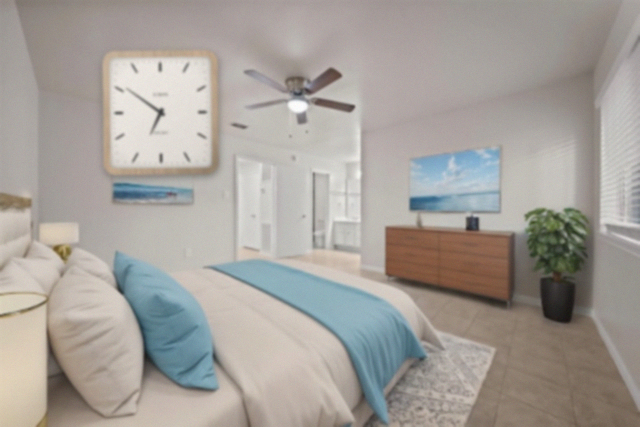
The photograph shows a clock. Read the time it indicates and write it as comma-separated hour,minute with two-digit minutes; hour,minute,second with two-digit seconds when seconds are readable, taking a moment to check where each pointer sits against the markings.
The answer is 6,51
